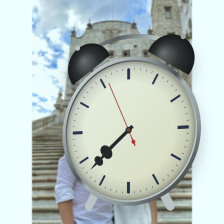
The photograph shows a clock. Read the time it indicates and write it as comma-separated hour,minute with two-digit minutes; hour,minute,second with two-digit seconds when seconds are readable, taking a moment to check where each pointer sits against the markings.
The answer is 7,37,56
